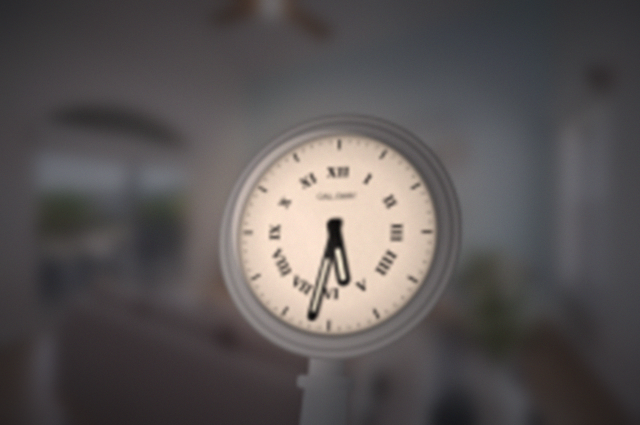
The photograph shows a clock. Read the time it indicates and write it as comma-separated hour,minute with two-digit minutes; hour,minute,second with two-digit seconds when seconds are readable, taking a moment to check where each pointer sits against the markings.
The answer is 5,32
